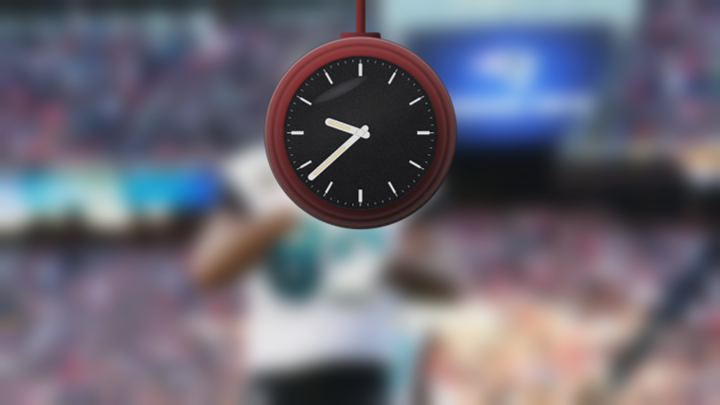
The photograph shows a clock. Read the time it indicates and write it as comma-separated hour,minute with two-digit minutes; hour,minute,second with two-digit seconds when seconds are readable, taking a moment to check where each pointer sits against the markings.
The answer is 9,38
